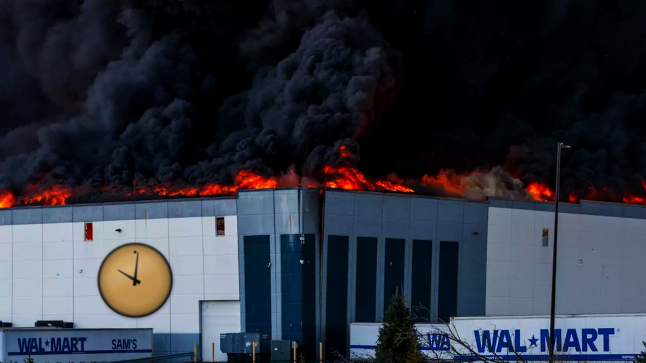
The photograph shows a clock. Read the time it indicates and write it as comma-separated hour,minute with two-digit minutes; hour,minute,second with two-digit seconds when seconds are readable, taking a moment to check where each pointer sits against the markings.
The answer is 10,01
